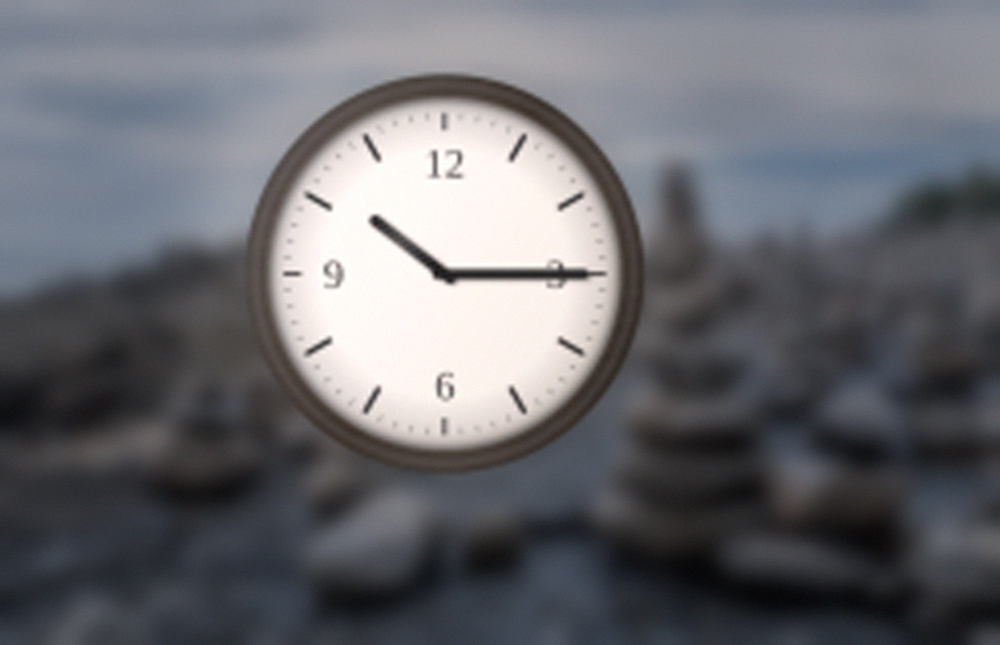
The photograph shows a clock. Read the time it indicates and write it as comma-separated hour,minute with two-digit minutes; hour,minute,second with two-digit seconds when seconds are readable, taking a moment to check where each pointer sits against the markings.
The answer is 10,15
